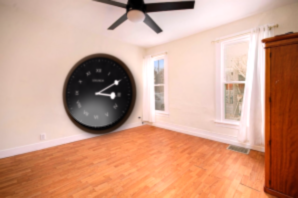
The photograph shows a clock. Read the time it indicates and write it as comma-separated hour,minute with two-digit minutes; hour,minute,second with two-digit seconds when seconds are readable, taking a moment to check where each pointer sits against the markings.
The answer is 3,10
